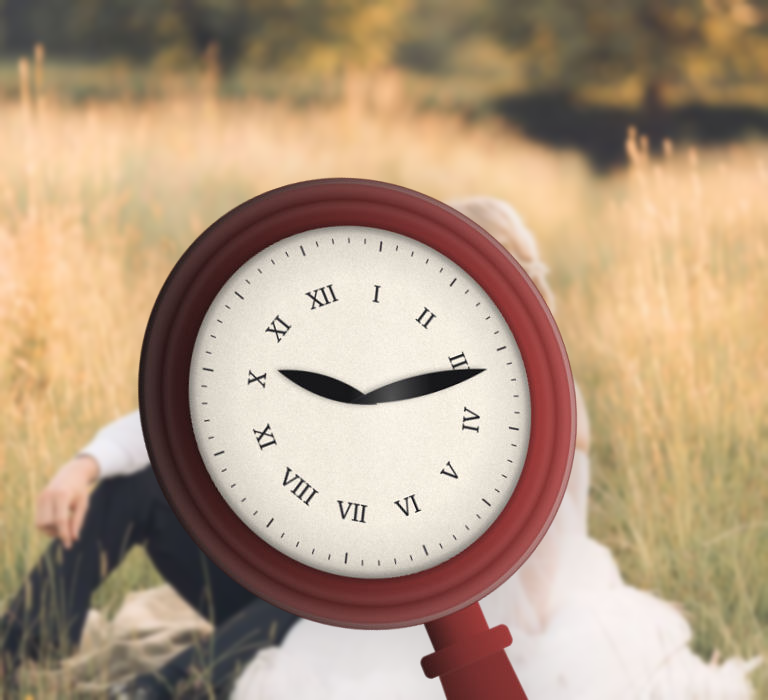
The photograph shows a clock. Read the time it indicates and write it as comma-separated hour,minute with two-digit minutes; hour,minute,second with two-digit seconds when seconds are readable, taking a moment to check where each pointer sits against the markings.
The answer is 10,16
